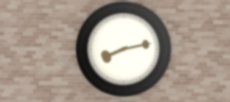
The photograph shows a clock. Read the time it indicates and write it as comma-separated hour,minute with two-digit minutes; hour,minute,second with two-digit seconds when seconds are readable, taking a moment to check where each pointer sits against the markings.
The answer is 8,13
